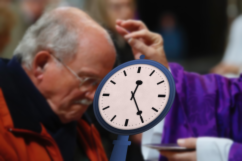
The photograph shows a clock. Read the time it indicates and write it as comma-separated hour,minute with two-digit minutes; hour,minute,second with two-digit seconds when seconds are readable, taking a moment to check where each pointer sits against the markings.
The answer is 12,25
